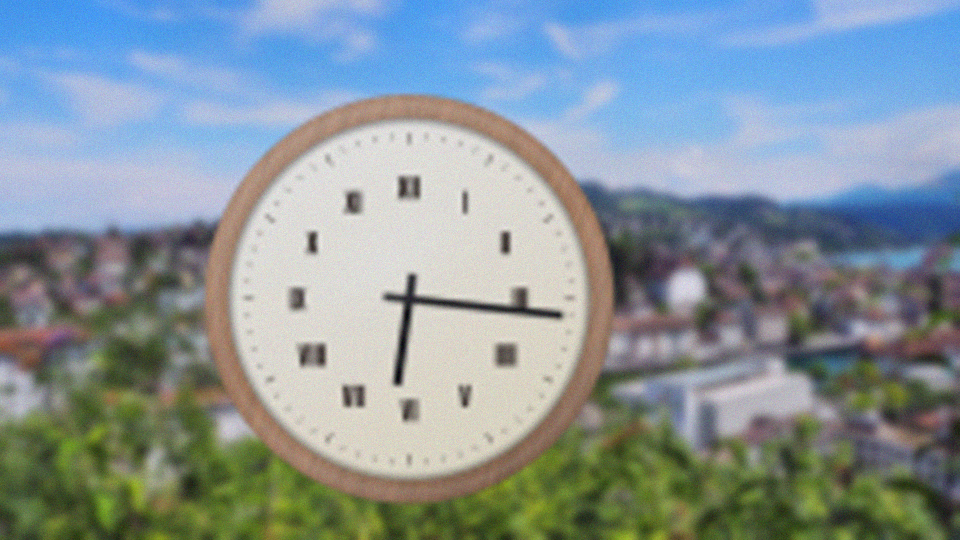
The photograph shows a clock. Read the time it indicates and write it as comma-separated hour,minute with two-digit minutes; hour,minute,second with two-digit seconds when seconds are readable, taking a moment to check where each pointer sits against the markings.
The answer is 6,16
